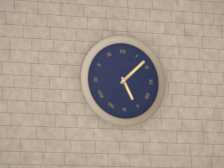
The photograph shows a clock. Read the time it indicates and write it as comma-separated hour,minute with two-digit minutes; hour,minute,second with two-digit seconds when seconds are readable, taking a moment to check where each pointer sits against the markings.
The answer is 5,08
